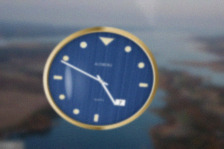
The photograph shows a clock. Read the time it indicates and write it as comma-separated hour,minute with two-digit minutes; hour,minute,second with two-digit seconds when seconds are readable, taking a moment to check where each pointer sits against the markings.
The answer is 4,49
